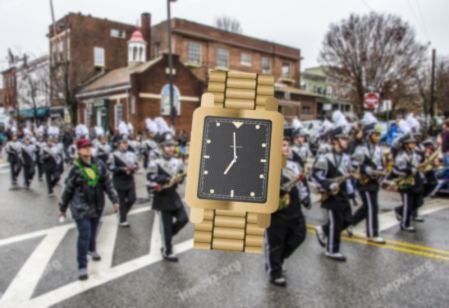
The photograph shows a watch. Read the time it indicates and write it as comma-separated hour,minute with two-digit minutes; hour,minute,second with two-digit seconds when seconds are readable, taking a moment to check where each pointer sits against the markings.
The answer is 6,59
